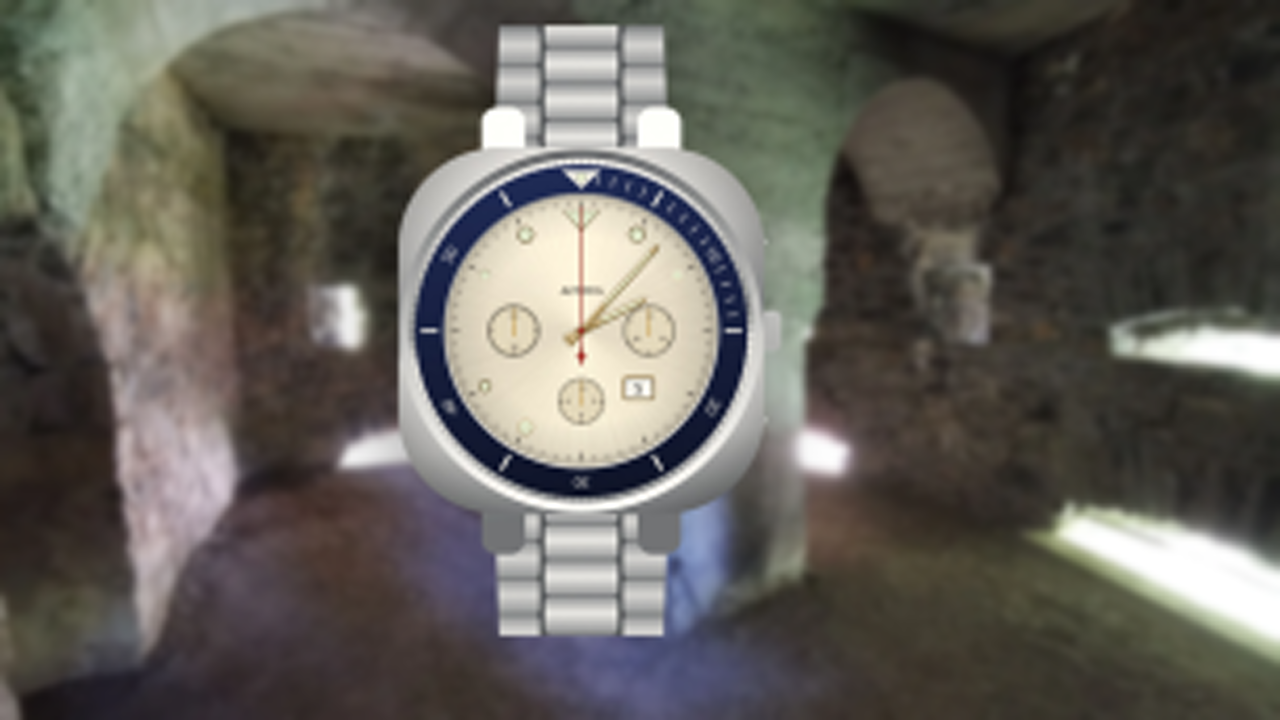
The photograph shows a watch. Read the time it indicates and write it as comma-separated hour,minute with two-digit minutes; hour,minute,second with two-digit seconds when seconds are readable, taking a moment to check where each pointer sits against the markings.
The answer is 2,07
